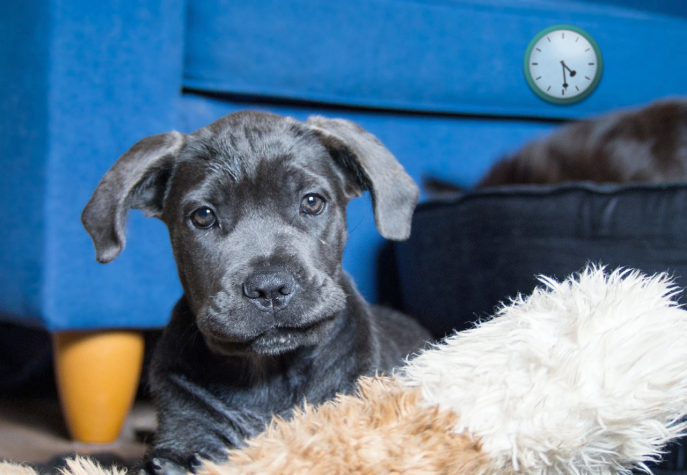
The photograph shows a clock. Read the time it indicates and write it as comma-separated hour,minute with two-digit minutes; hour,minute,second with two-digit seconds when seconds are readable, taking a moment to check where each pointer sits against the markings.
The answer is 4,29
